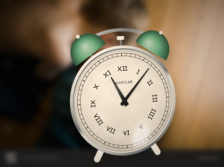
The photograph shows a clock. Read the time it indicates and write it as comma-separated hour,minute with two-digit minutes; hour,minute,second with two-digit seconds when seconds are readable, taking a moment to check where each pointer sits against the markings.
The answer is 11,07
